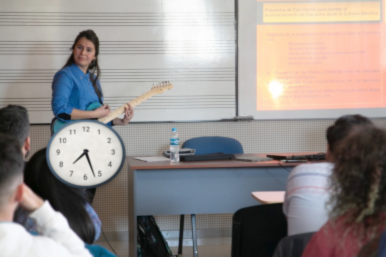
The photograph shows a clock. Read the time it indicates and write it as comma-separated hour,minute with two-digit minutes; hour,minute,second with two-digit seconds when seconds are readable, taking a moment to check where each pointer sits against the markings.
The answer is 7,27
